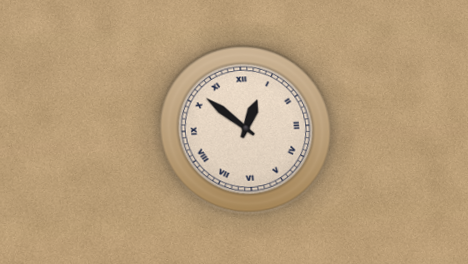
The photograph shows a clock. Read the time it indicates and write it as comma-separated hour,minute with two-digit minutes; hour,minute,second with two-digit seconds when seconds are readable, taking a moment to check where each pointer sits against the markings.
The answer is 12,52
